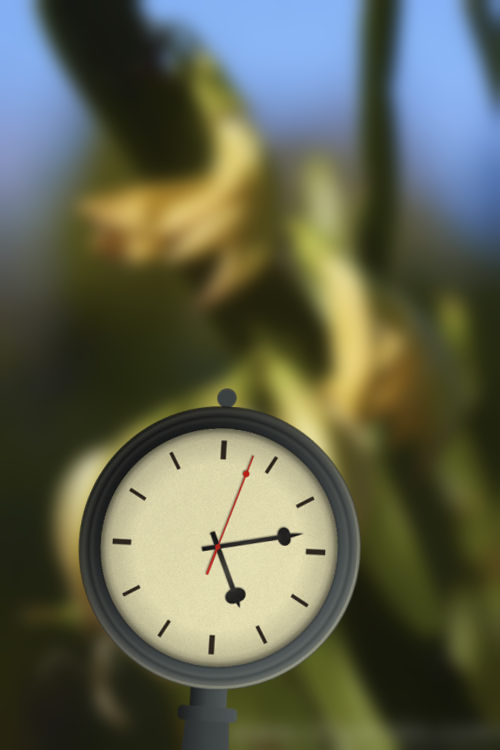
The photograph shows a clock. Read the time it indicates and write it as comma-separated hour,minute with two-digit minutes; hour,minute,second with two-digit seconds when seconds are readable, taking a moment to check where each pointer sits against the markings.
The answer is 5,13,03
